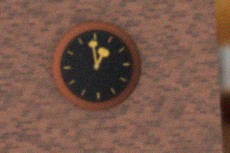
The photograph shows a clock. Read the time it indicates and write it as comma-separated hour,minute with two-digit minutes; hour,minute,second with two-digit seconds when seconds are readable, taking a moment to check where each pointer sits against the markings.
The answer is 12,59
